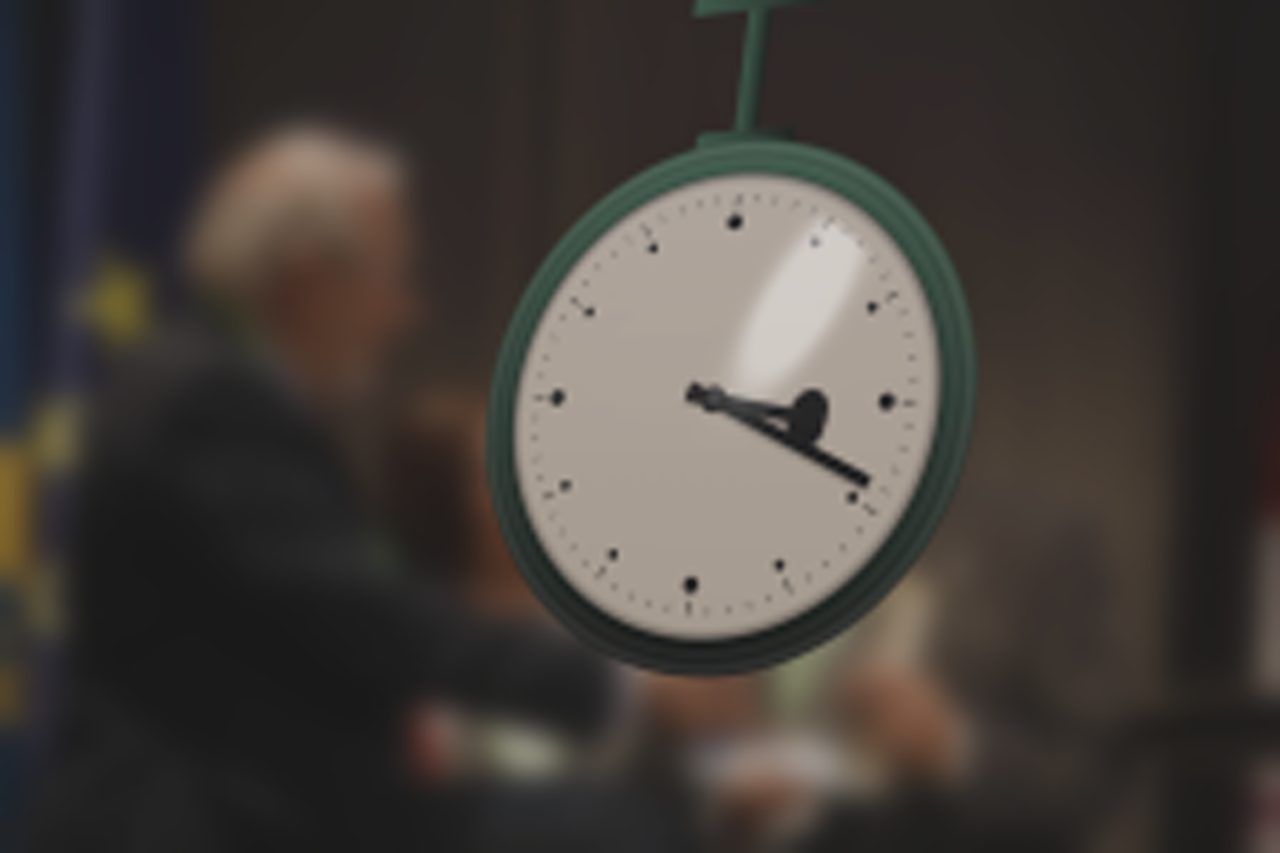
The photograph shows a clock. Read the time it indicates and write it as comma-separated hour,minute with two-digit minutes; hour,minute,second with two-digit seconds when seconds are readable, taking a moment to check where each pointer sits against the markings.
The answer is 3,19
